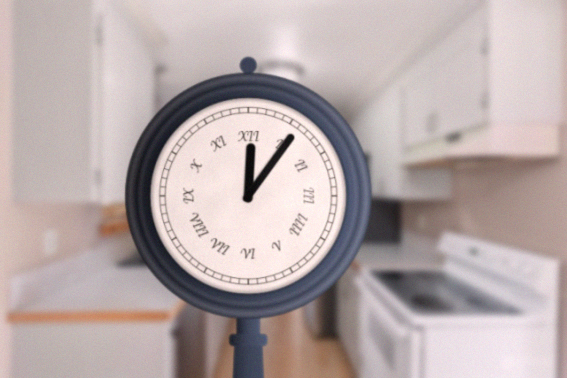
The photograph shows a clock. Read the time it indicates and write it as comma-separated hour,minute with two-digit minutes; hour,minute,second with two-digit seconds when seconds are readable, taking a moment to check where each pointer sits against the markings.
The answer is 12,06
